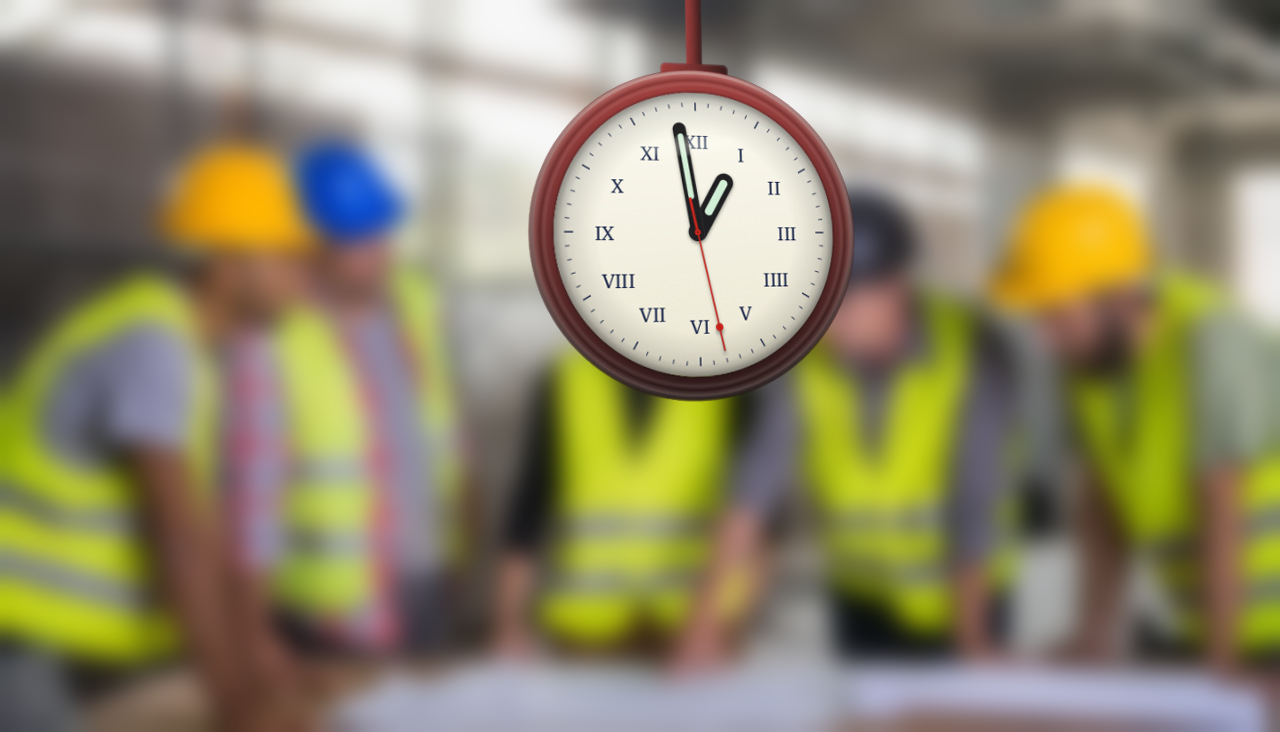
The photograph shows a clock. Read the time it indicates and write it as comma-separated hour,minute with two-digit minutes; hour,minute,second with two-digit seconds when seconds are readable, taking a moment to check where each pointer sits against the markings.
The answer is 12,58,28
